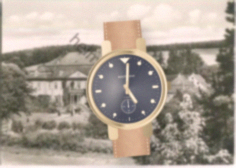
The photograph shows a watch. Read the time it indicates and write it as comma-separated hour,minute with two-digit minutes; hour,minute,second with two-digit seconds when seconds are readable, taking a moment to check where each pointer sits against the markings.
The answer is 5,01
